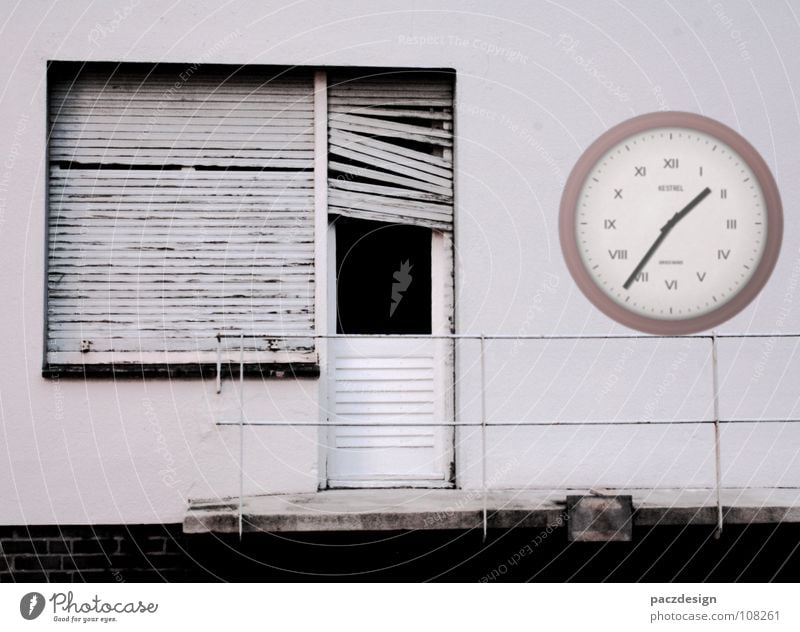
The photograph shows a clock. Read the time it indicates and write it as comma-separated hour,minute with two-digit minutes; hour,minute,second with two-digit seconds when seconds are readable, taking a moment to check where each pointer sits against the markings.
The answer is 1,36
